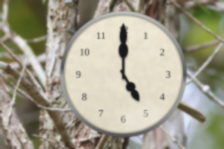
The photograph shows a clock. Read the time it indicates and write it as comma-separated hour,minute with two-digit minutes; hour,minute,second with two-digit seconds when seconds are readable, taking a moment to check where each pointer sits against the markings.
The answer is 5,00
